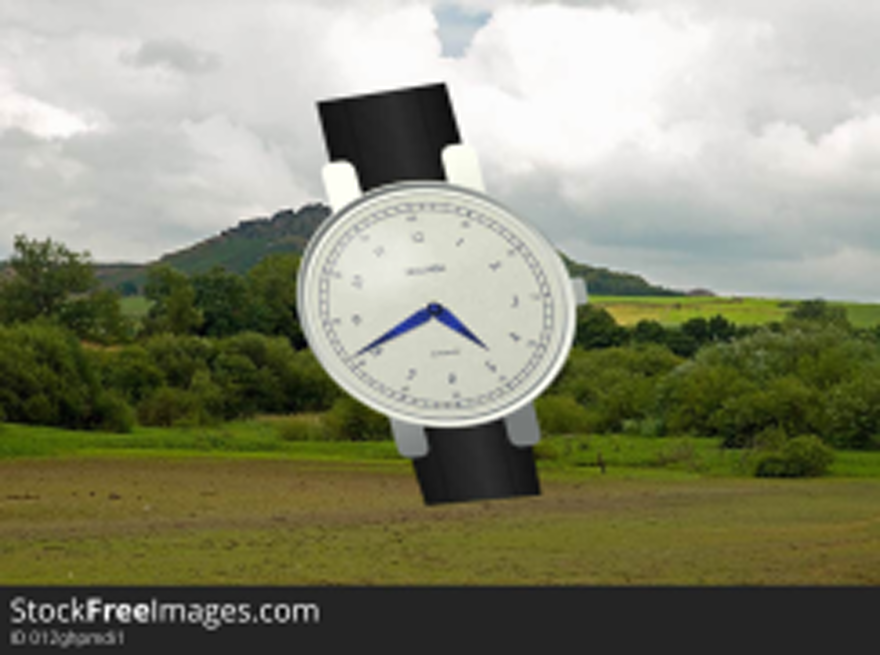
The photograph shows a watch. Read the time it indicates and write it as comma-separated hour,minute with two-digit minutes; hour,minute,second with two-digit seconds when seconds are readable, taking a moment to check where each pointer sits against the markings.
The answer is 4,41
